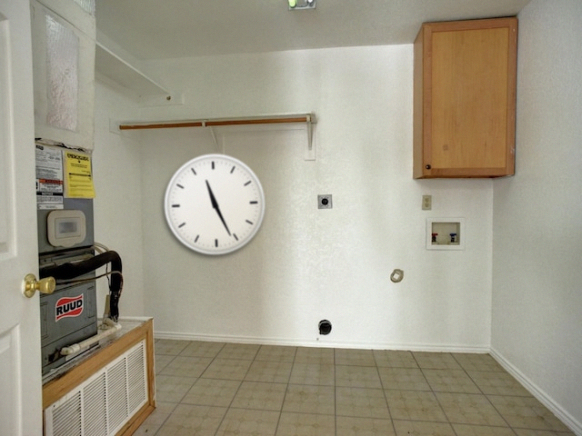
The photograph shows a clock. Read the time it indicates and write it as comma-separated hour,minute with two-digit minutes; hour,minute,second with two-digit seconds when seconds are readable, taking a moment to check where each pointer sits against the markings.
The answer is 11,26
